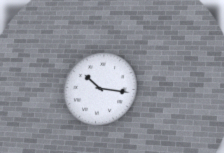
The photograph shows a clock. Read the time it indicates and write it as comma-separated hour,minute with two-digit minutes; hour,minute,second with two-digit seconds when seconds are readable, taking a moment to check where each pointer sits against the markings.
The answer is 10,16
